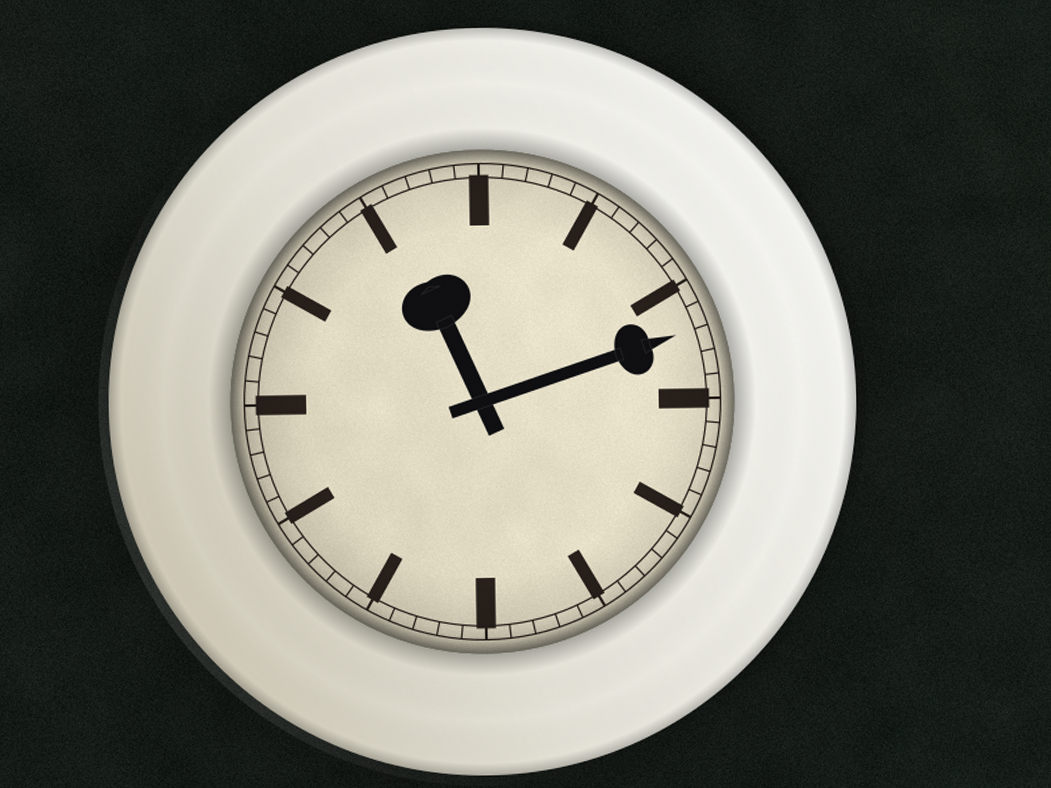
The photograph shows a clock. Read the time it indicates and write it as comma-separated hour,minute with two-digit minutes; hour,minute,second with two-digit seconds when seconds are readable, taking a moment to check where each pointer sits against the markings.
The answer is 11,12
